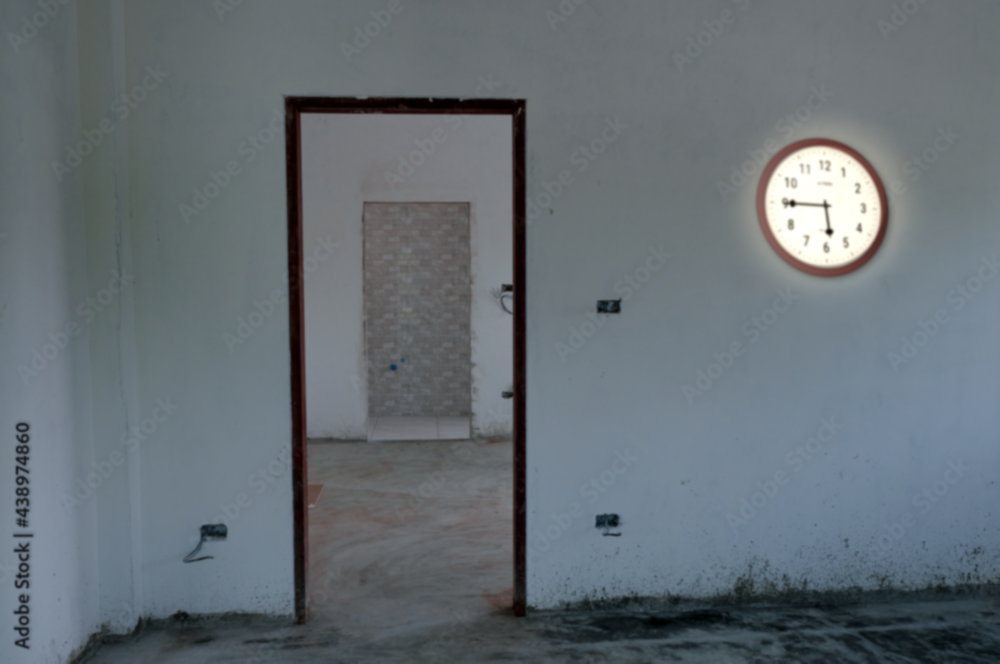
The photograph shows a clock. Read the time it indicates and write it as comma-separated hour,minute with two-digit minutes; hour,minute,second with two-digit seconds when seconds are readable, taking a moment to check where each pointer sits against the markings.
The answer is 5,45
